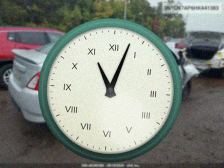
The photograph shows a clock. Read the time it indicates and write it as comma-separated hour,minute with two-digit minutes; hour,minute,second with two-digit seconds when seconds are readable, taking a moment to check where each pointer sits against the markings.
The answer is 11,03
